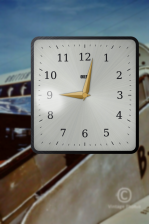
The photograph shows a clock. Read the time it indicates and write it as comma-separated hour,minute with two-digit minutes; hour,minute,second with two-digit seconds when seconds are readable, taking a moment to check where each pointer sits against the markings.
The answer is 9,02
